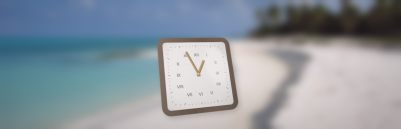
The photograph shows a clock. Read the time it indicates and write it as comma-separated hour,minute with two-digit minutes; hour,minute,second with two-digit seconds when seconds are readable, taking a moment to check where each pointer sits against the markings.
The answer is 12,56
